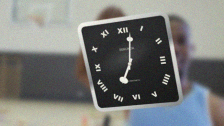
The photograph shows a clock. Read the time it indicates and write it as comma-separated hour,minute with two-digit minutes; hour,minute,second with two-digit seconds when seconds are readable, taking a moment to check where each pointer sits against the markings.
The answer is 7,02
